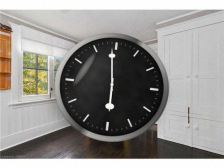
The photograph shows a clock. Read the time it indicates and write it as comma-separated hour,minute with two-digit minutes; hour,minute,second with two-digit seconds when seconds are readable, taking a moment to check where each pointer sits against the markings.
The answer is 5,59
